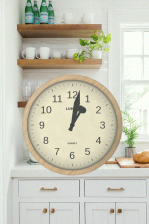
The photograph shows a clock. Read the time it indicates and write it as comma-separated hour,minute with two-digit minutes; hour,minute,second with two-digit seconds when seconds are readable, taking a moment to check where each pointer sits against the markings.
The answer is 1,02
